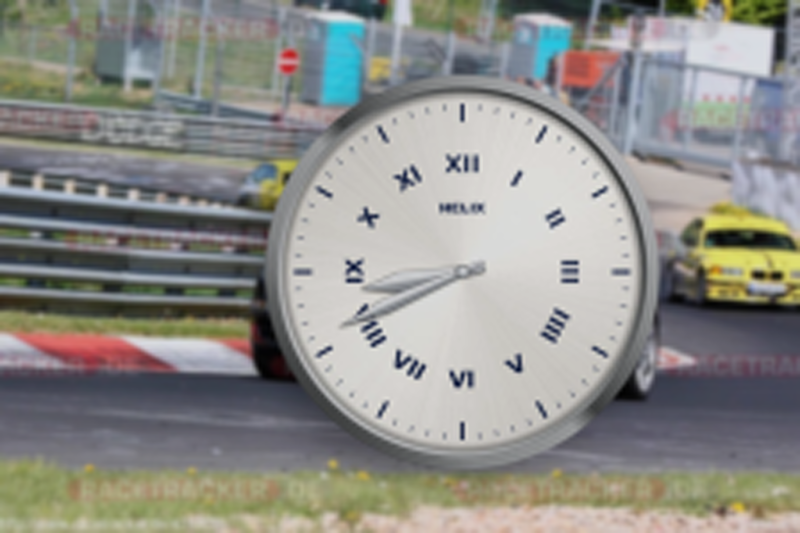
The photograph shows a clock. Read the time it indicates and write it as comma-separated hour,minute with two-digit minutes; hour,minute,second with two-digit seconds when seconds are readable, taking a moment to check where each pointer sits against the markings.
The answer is 8,41
